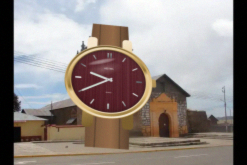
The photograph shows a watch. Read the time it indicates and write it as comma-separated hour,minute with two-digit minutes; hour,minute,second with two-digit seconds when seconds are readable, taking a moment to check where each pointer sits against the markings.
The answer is 9,40
